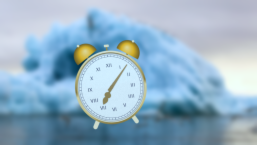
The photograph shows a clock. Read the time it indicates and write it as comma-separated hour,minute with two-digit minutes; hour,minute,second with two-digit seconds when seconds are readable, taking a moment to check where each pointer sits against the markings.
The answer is 7,07
